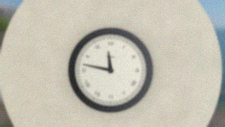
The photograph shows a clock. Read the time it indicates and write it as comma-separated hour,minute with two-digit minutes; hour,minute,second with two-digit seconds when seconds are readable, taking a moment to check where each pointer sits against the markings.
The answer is 11,47
